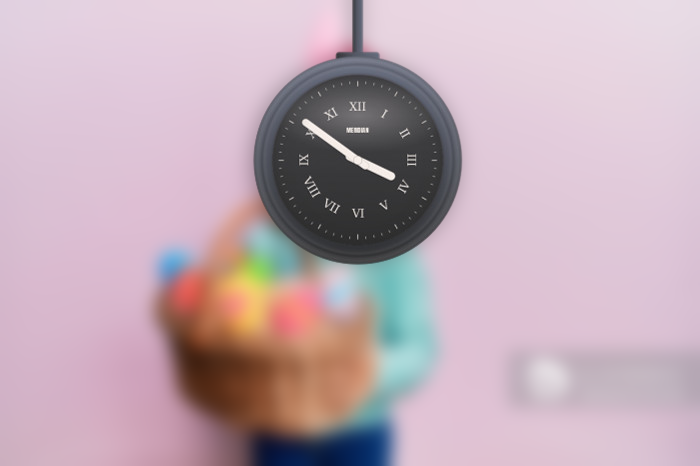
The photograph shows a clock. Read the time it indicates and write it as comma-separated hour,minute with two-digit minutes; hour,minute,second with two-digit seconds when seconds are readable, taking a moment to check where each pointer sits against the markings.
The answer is 3,51
